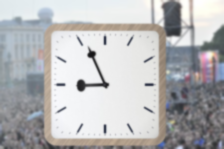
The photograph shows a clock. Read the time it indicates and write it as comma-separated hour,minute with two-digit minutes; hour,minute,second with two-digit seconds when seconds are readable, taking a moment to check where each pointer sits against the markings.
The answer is 8,56
